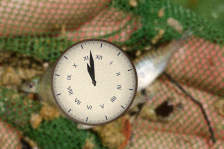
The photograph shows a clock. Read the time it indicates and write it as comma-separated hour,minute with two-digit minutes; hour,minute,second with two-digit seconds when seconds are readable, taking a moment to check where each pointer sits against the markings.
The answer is 10,57
